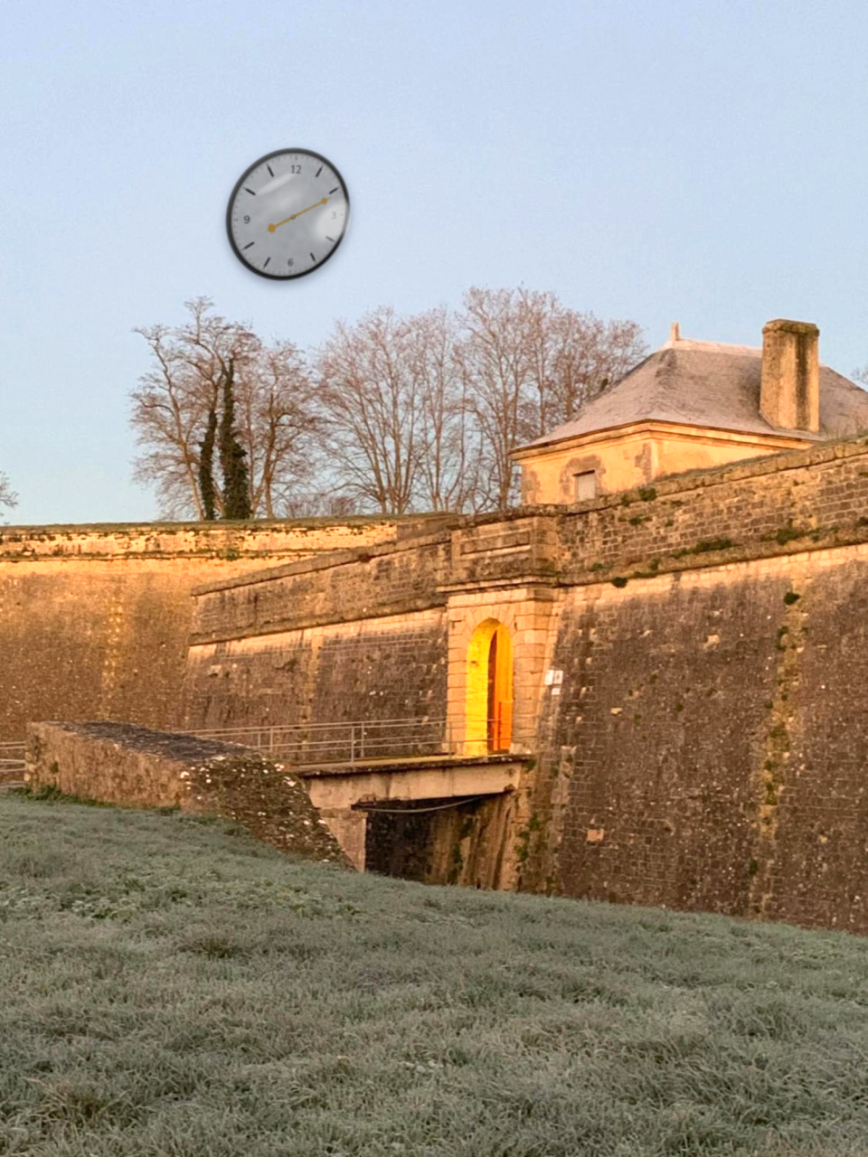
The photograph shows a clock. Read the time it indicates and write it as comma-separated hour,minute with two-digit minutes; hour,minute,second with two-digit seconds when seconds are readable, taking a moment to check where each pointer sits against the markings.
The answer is 8,11
